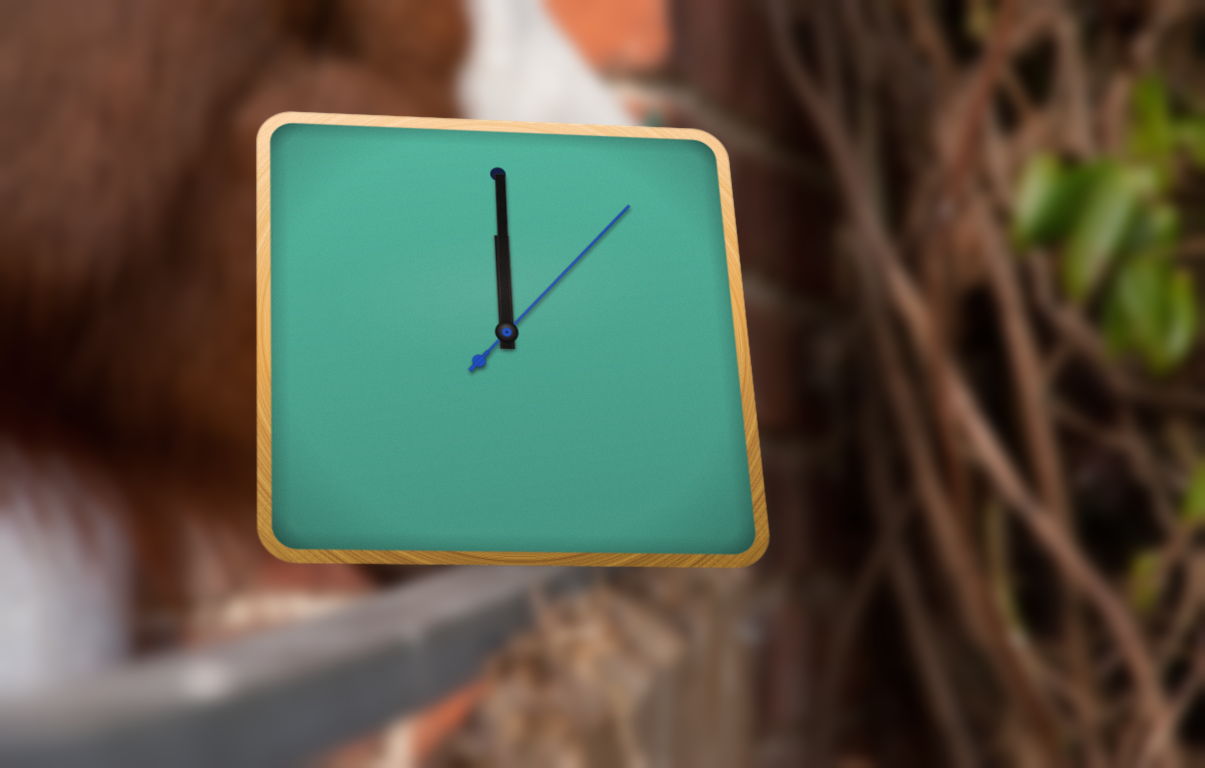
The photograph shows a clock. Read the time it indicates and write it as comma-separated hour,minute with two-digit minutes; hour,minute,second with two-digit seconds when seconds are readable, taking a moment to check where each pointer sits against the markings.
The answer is 12,00,07
